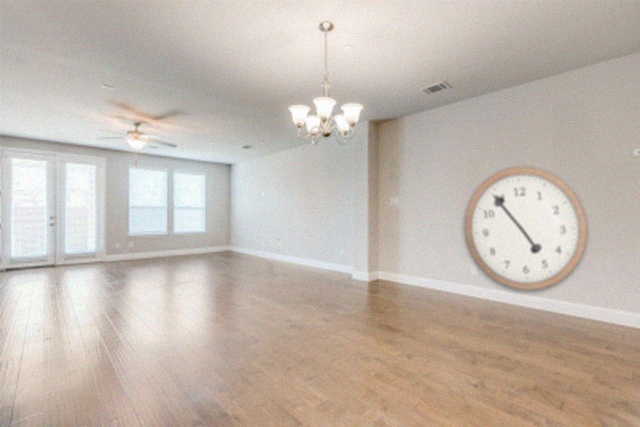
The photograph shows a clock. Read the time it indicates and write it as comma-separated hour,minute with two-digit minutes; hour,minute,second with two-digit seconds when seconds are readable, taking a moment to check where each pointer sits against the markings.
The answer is 4,54
